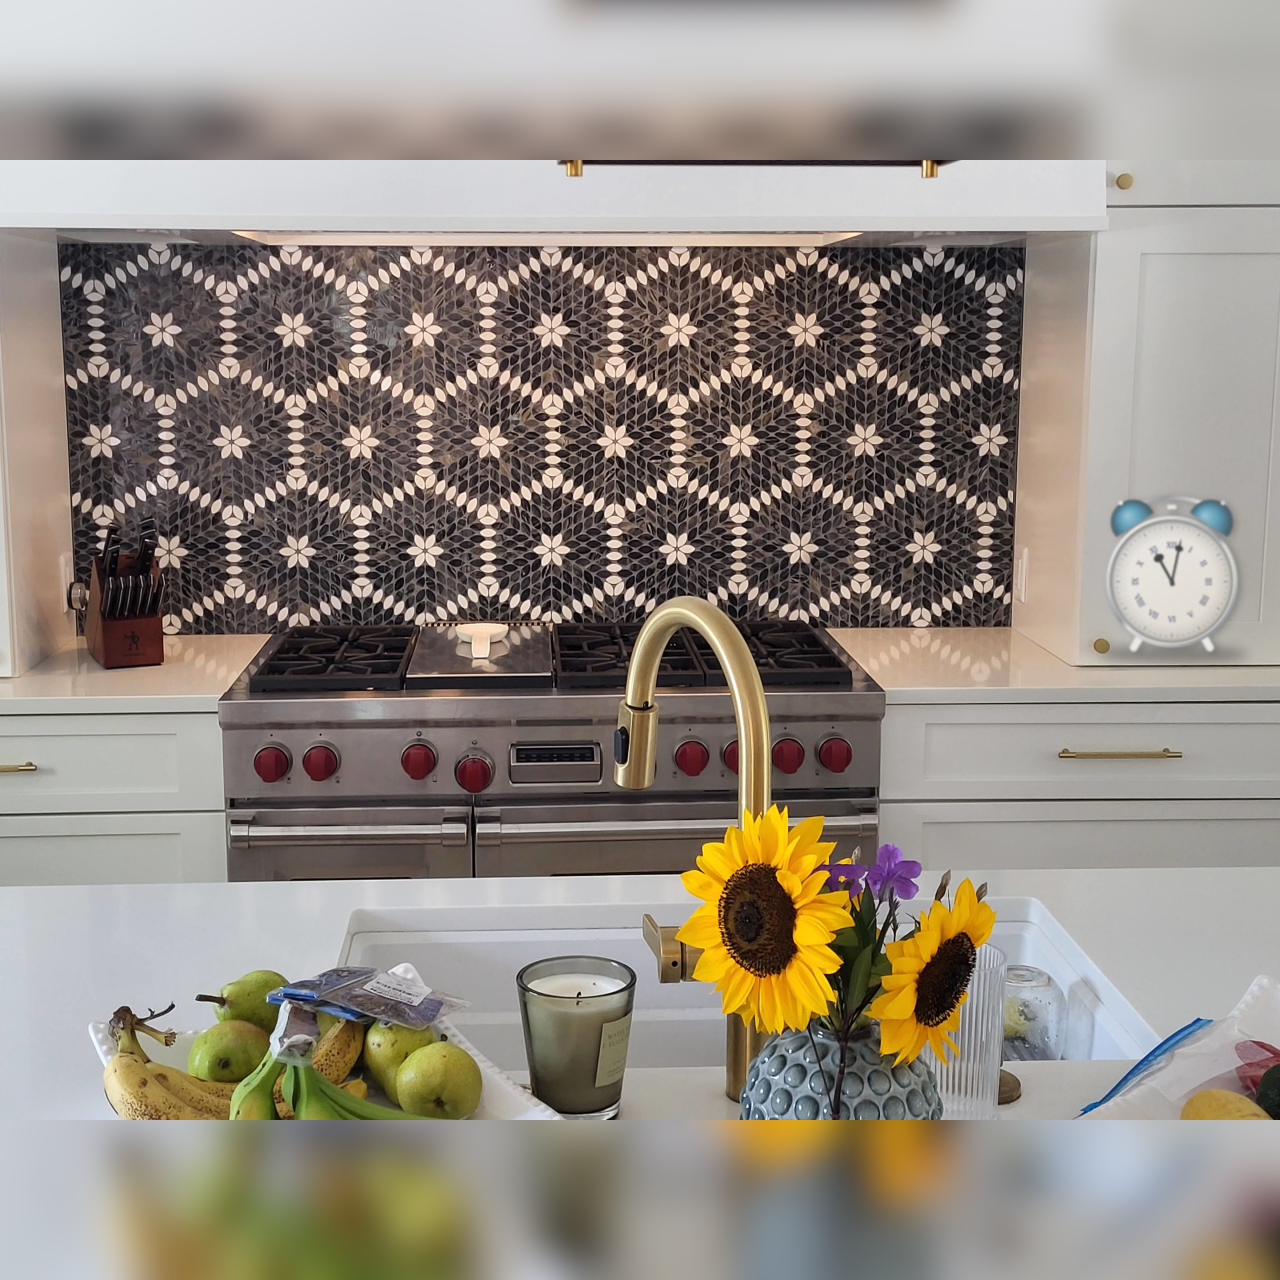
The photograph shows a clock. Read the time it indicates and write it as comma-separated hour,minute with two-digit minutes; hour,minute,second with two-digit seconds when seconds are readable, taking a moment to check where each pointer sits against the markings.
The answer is 11,02
